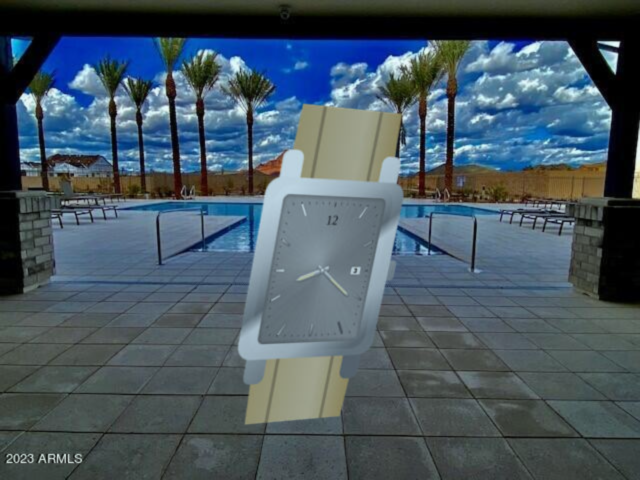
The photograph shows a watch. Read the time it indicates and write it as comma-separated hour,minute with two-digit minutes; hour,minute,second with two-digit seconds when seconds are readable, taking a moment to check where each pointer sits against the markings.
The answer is 8,21
